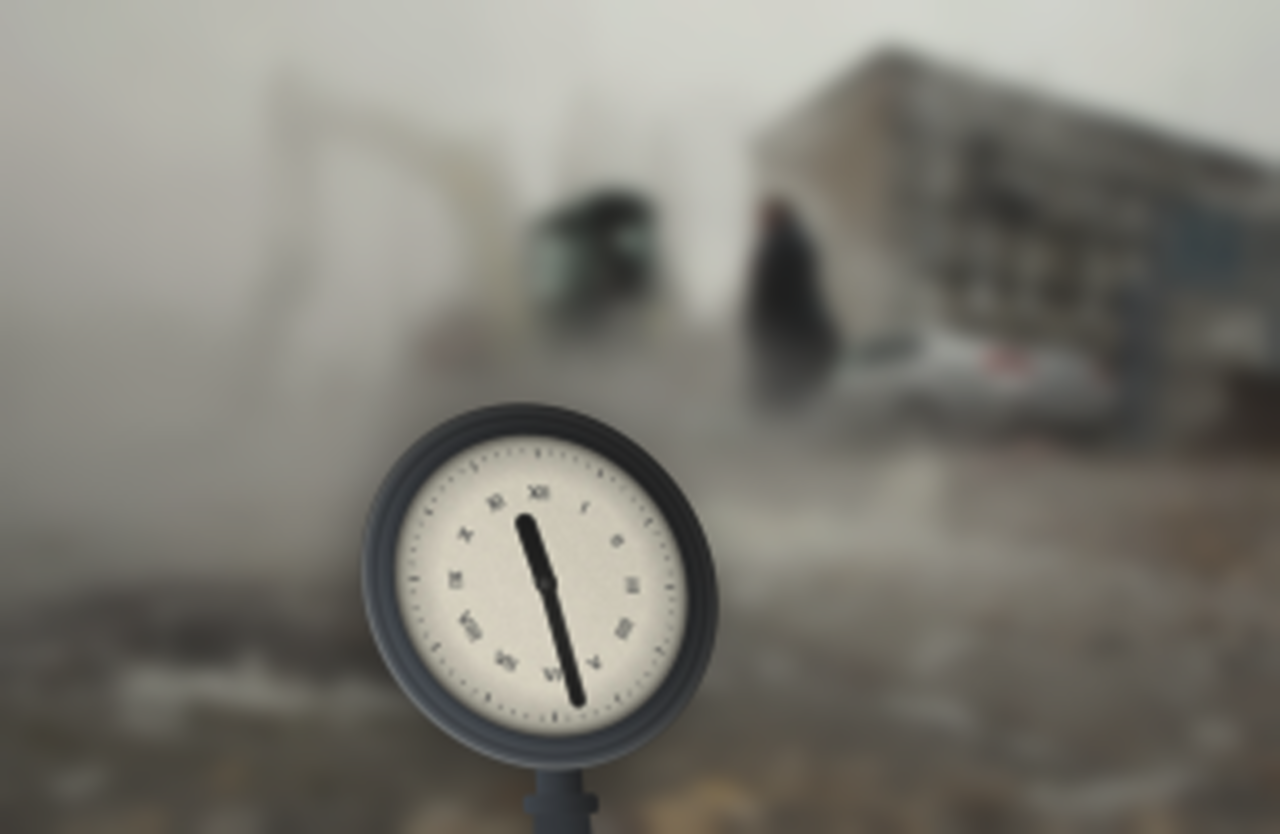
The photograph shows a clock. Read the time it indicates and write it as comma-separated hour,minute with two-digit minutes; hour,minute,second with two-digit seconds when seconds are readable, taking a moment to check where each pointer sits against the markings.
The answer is 11,28
